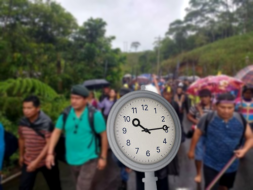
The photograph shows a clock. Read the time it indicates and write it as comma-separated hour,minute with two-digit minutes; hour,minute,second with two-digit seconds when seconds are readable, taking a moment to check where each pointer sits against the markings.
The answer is 10,14
